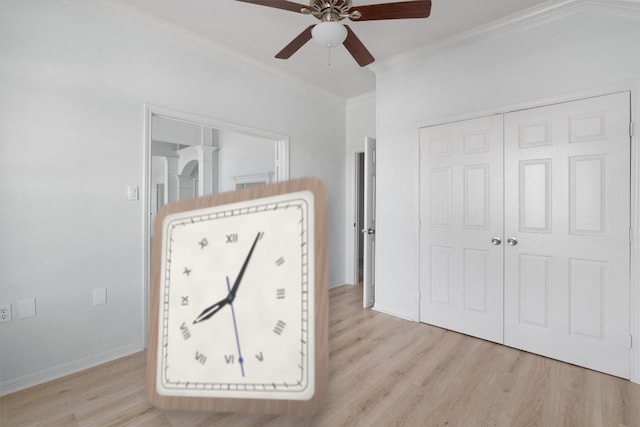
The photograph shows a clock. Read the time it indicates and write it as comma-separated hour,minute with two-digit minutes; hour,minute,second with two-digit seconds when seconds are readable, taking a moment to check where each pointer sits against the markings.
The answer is 8,04,28
